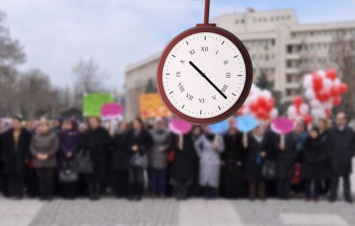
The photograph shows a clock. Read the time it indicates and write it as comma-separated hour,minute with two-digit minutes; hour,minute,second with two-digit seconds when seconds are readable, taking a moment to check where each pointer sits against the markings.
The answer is 10,22
